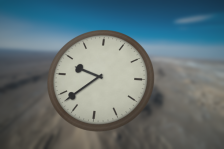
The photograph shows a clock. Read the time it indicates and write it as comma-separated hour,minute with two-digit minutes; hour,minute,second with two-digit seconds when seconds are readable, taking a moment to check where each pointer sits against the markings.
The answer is 9,38
